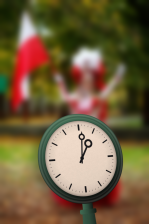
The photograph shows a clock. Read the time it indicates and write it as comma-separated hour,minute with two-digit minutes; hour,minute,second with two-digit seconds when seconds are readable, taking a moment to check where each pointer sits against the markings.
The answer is 1,01
